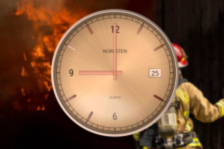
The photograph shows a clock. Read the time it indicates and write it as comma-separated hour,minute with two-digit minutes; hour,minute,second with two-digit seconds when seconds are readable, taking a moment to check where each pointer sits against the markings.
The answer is 9,00
